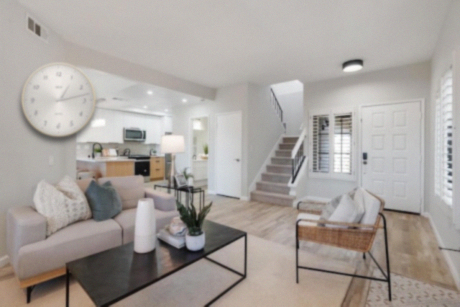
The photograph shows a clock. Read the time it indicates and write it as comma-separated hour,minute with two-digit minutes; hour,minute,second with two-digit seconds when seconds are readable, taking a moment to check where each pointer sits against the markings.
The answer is 1,13
